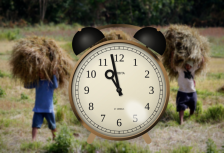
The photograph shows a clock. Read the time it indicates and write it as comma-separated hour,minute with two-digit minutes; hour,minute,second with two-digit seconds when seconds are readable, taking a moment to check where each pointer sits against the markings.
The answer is 10,58
